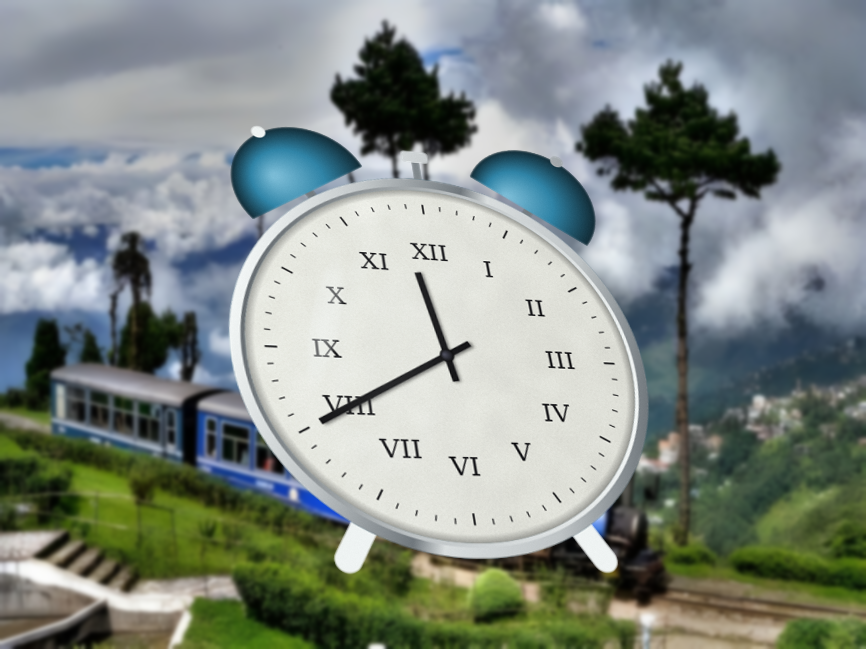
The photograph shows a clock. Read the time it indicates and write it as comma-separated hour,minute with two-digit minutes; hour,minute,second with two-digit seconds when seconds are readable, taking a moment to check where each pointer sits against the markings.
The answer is 11,40
